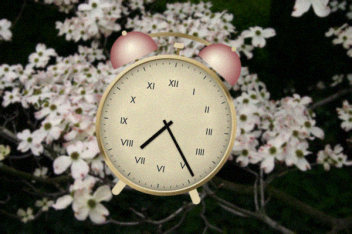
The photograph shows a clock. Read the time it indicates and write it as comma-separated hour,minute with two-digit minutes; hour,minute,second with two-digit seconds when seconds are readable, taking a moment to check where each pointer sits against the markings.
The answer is 7,24
